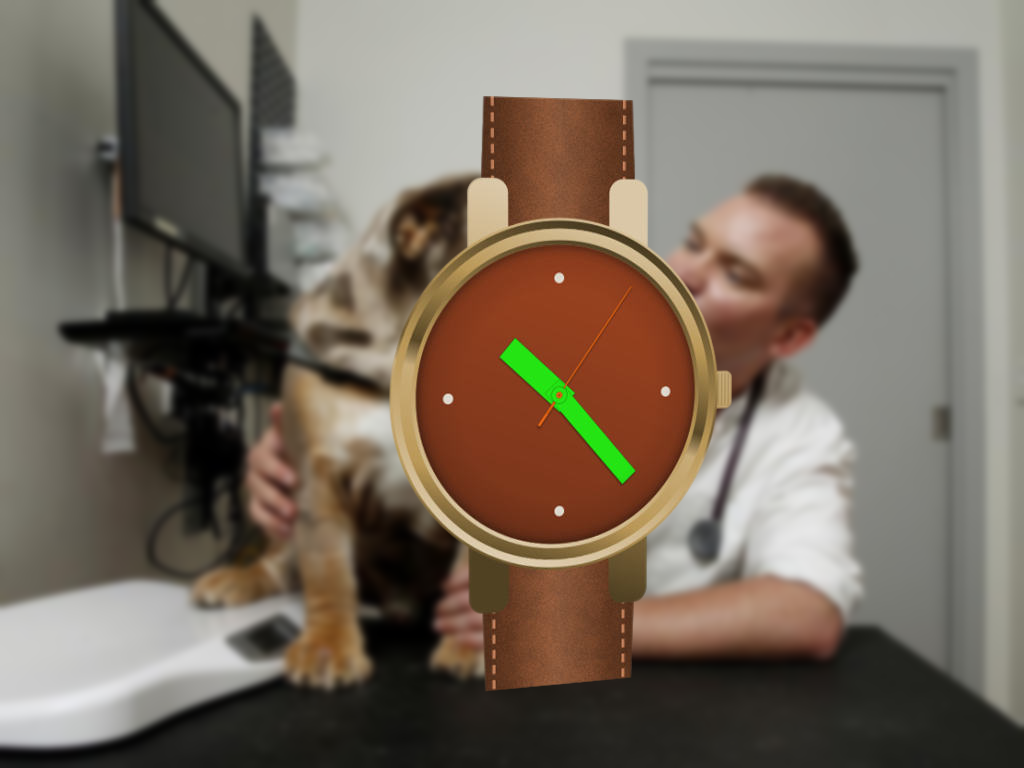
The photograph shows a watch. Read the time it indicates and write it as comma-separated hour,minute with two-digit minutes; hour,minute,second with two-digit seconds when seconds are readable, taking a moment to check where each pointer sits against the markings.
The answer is 10,23,06
